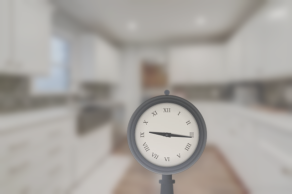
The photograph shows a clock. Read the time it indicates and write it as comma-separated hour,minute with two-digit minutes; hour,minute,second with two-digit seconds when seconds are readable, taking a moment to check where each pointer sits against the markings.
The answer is 9,16
